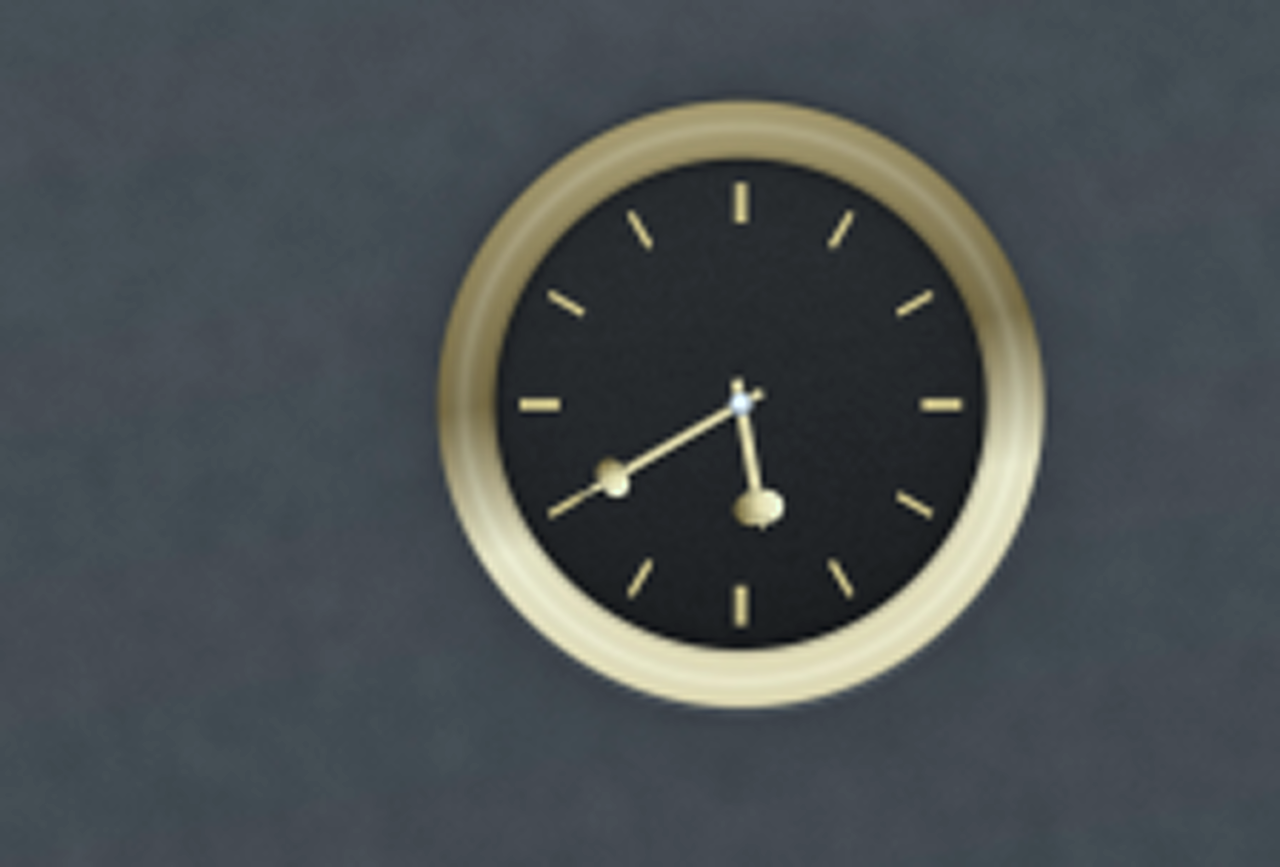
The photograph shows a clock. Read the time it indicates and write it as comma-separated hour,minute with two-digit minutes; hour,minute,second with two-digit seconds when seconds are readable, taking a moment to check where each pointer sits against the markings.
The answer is 5,40
